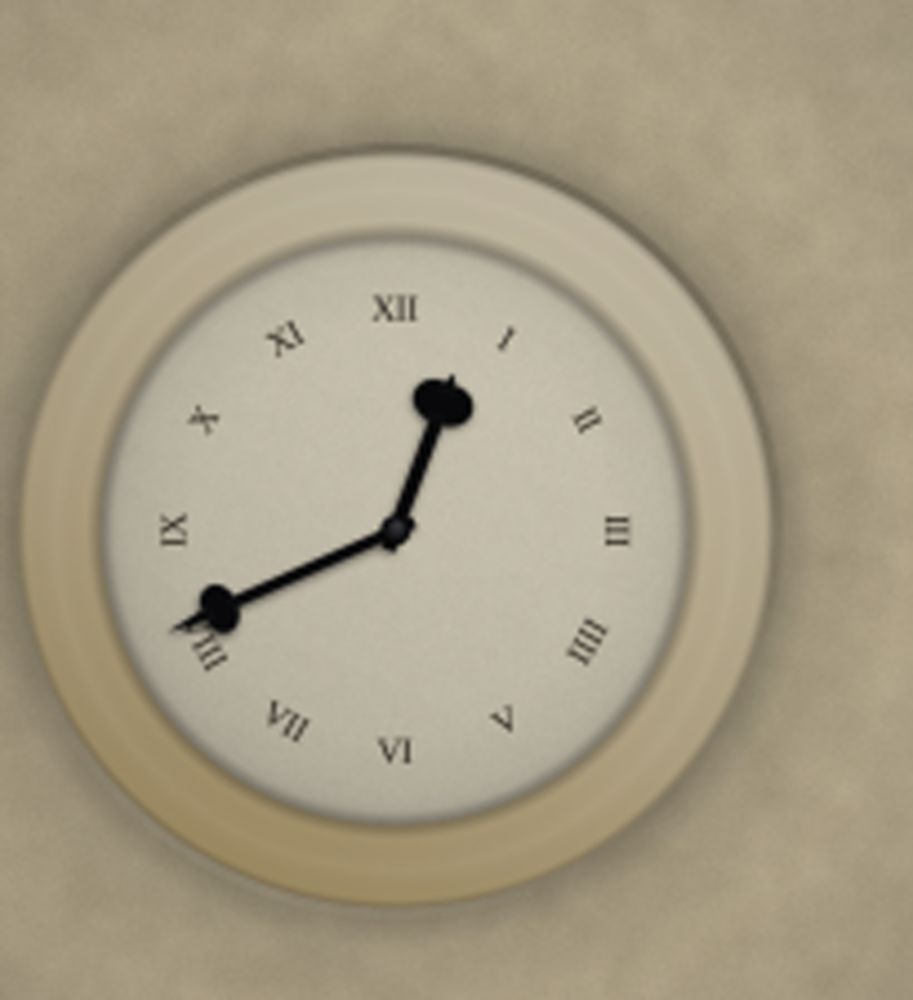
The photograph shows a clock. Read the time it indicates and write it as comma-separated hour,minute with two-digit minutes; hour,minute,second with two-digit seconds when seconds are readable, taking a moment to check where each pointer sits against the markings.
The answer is 12,41
